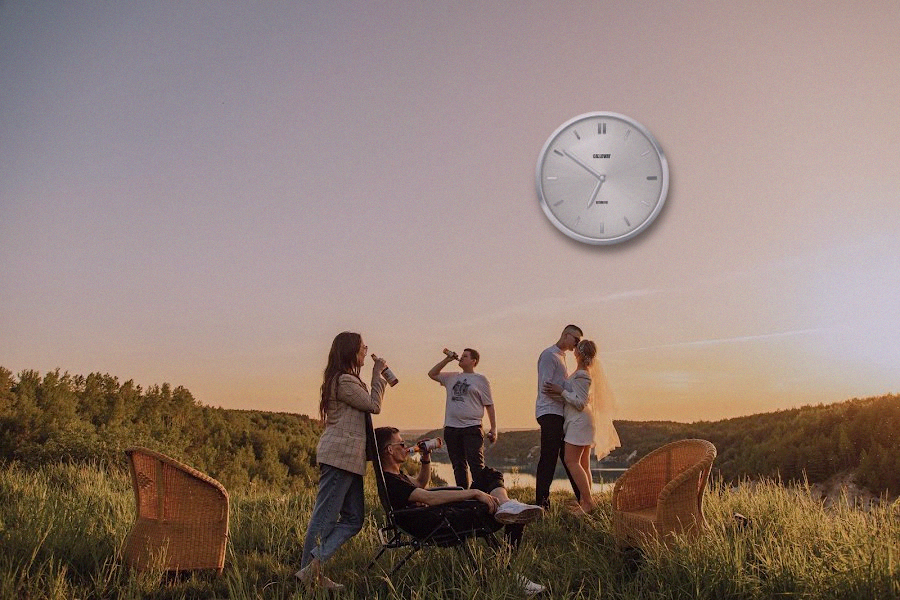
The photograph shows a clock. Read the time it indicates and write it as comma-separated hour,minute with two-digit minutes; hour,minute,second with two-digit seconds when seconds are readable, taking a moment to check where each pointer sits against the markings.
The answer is 6,51
